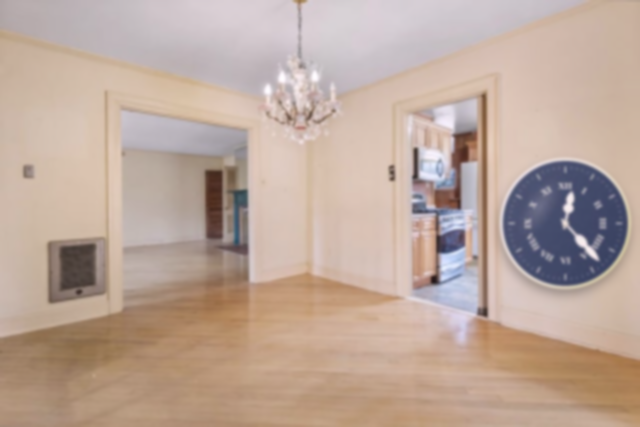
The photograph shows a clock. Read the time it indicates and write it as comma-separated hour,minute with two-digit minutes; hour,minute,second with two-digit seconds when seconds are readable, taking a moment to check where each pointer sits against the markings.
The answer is 12,23
